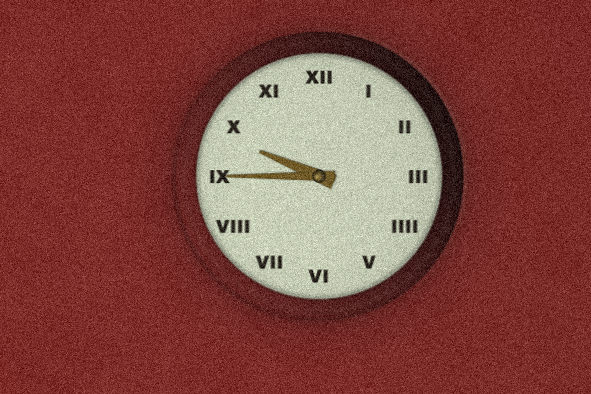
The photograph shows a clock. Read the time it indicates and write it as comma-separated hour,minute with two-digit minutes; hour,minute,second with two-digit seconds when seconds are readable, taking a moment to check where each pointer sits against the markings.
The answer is 9,45
